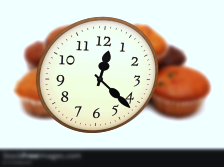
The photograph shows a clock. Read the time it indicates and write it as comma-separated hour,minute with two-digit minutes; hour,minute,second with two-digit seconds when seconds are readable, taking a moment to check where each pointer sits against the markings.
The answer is 12,22
